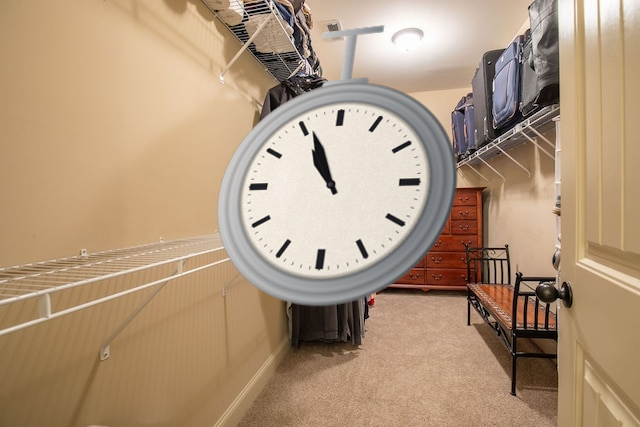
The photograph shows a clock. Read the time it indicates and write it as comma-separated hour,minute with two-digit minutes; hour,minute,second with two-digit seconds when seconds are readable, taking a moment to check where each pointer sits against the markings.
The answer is 10,56
